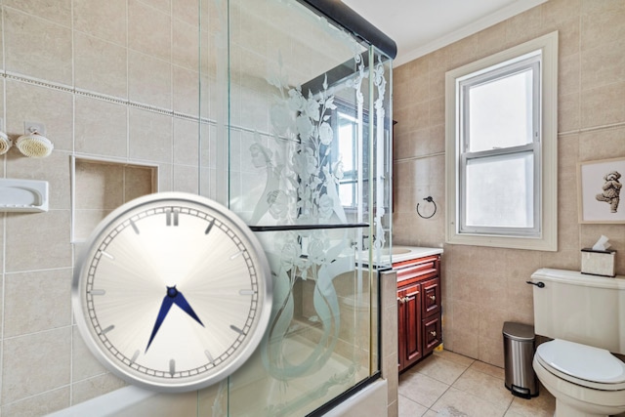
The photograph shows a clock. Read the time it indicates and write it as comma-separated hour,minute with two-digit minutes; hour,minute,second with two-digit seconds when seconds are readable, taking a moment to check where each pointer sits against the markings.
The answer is 4,34
